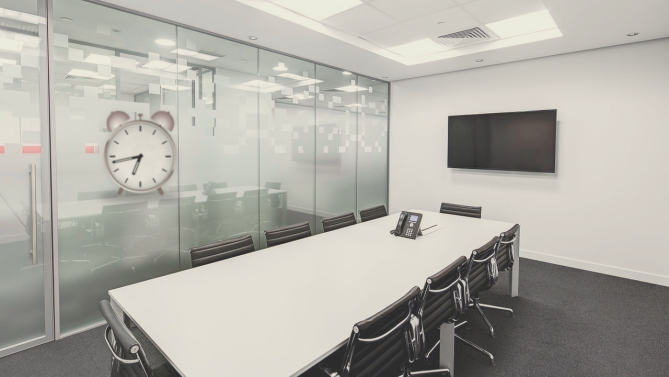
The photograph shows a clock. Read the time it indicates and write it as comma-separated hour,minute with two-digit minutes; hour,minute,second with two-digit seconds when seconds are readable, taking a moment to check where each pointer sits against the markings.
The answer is 6,43
